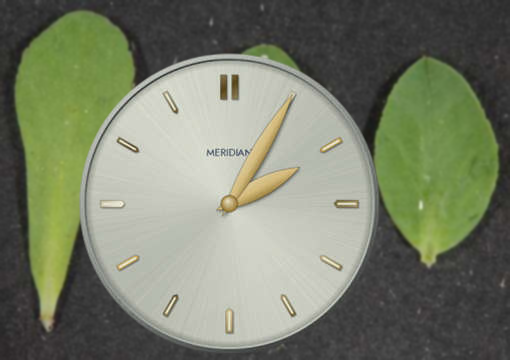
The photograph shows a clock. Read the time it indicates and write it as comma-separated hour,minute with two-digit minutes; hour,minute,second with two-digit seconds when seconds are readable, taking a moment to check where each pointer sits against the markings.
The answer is 2,05
